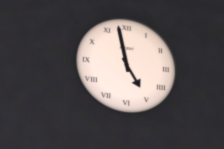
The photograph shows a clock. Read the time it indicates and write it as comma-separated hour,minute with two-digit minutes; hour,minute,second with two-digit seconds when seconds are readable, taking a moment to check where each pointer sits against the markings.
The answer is 4,58
